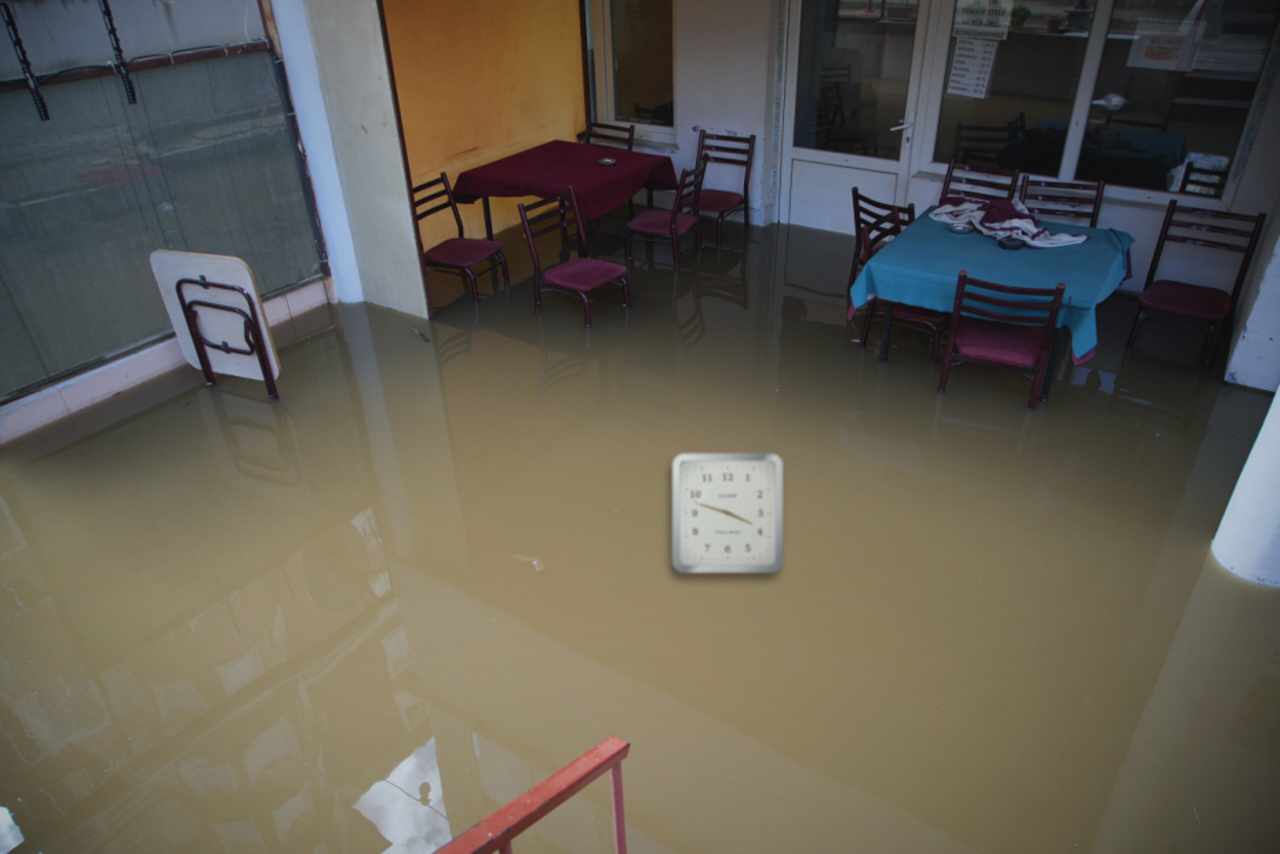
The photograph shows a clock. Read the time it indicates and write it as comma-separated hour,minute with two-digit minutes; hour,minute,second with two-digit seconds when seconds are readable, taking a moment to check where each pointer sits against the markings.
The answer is 3,48
